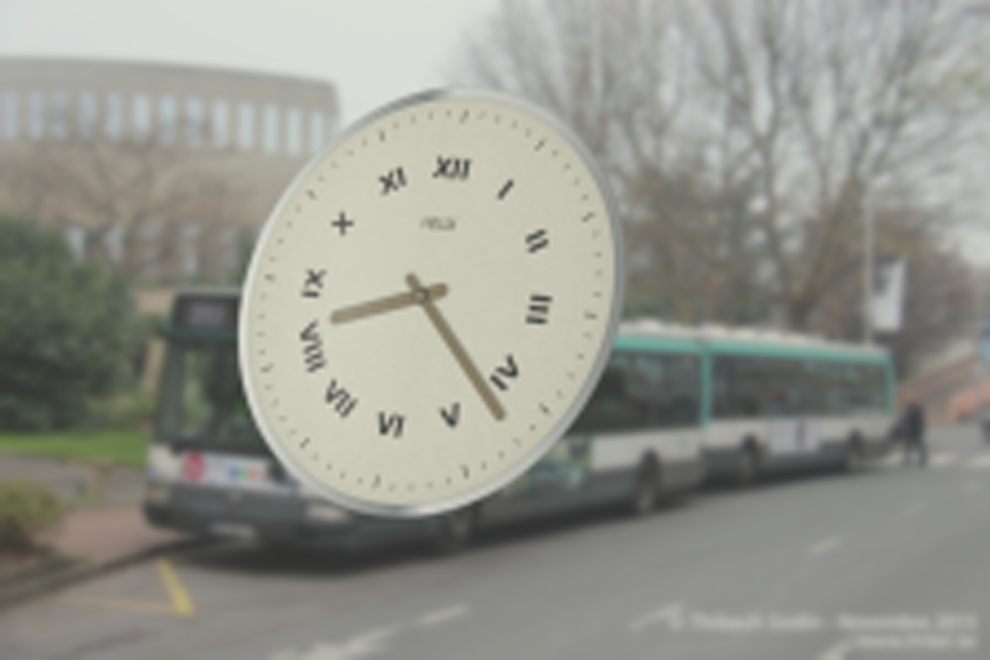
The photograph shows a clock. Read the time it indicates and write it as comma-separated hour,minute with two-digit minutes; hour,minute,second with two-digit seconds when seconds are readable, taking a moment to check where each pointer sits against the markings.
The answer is 8,22
